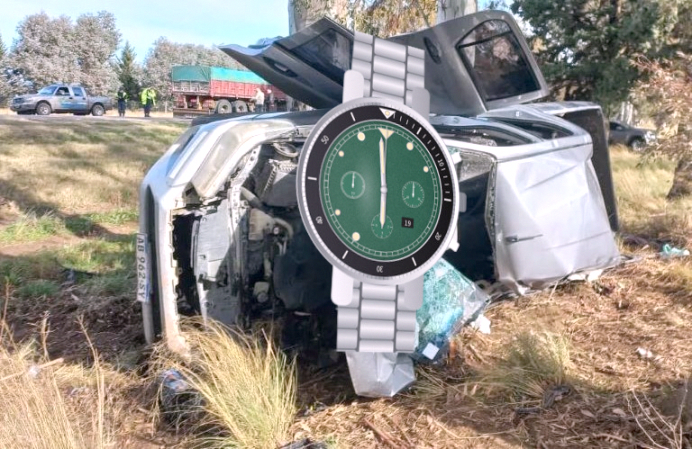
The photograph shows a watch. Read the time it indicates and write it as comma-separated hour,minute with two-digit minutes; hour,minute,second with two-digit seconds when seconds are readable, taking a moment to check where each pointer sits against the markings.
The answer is 5,59
